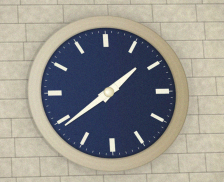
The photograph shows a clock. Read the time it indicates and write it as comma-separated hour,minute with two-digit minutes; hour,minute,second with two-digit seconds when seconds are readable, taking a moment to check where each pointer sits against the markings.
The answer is 1,39
